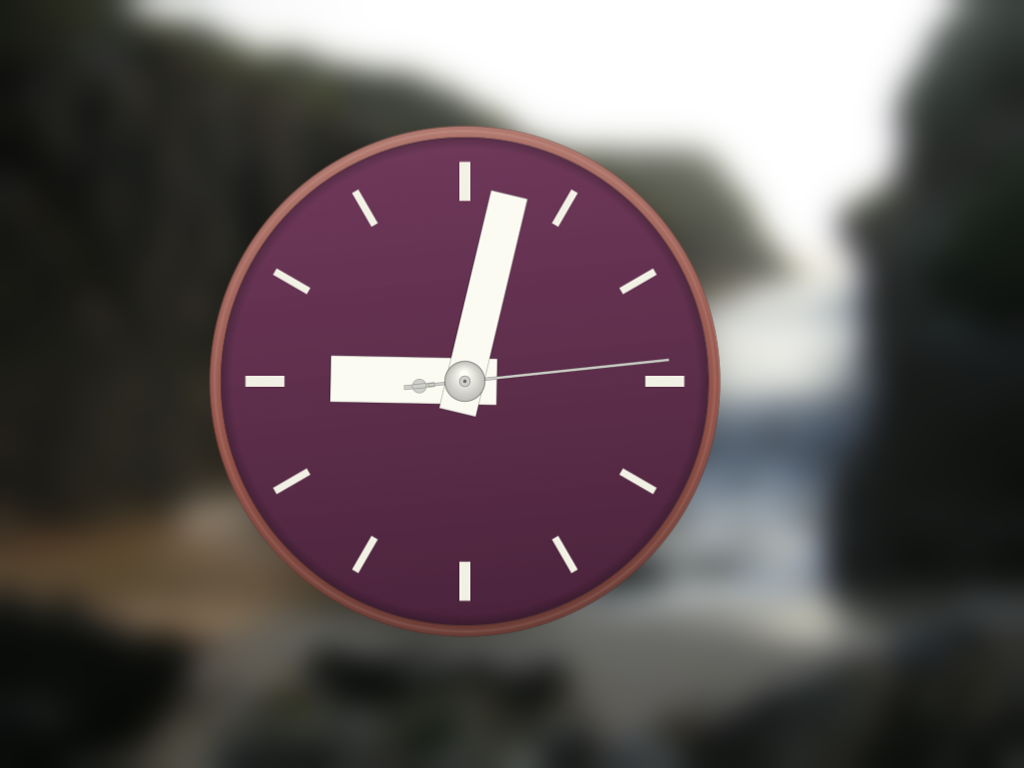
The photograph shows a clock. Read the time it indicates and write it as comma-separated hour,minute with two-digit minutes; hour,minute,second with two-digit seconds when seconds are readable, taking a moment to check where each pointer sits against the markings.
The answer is 9,02,14
